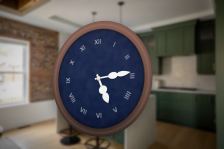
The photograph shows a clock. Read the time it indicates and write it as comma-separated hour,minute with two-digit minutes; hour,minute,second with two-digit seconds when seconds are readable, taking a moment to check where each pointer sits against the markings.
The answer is 5,14
